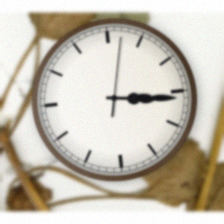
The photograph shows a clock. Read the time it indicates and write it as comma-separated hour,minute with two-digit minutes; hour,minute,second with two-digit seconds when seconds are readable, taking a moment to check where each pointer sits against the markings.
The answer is 3,16,02
